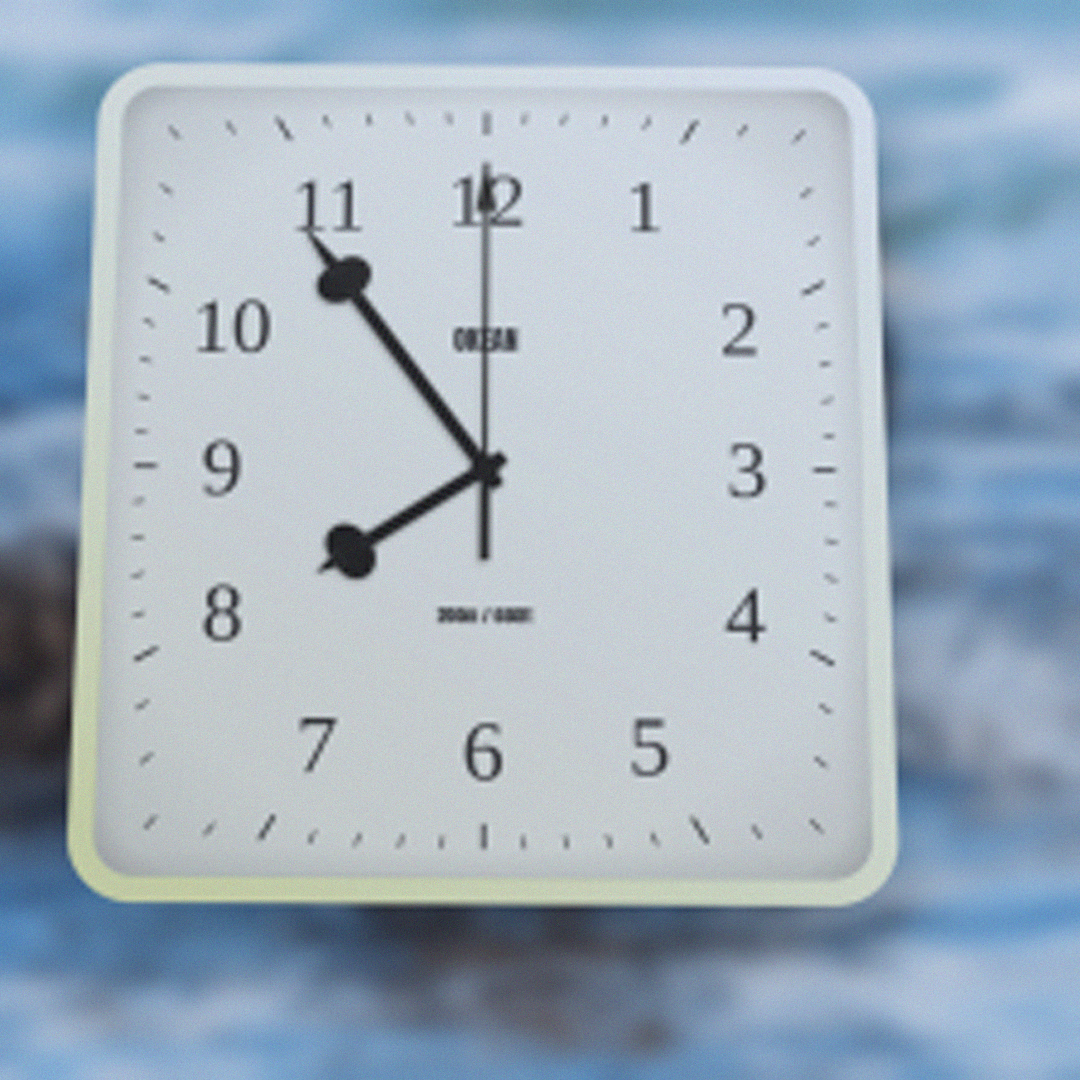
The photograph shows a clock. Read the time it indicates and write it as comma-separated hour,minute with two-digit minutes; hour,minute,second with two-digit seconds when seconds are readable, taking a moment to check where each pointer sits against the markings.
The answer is 7,54,00
